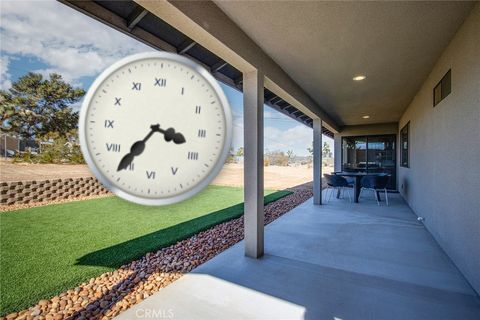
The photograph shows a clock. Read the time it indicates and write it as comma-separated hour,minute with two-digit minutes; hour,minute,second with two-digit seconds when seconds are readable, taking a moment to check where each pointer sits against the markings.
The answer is 3,36
